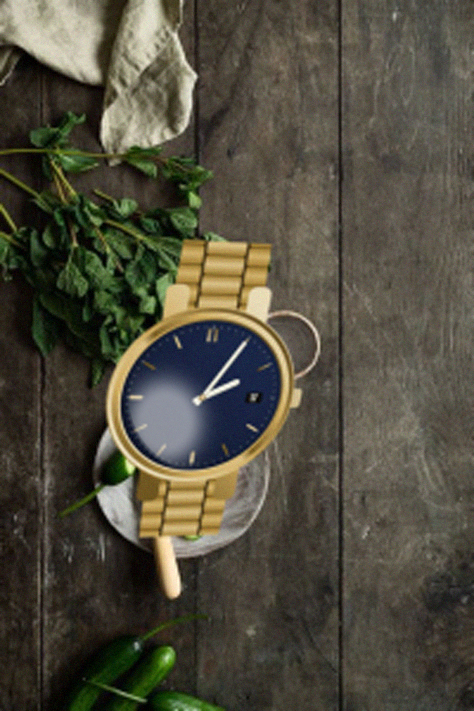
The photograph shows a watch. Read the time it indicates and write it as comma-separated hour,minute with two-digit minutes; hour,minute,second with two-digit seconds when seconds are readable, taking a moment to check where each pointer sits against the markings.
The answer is 2,05
